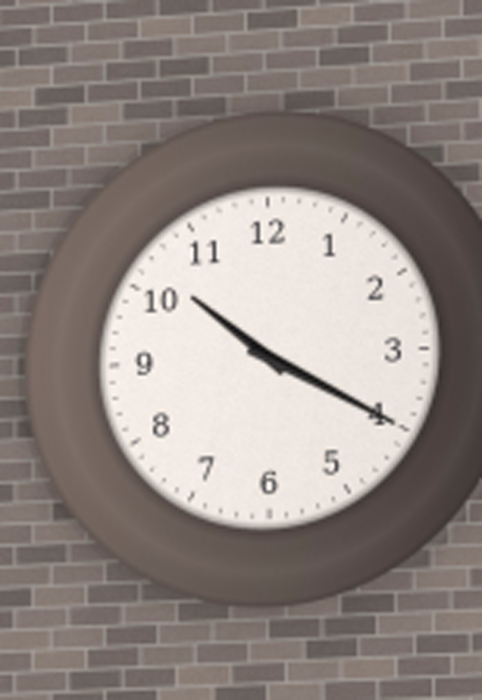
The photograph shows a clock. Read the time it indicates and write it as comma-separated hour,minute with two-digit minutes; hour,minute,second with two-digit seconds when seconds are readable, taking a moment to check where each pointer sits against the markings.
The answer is 10,20
